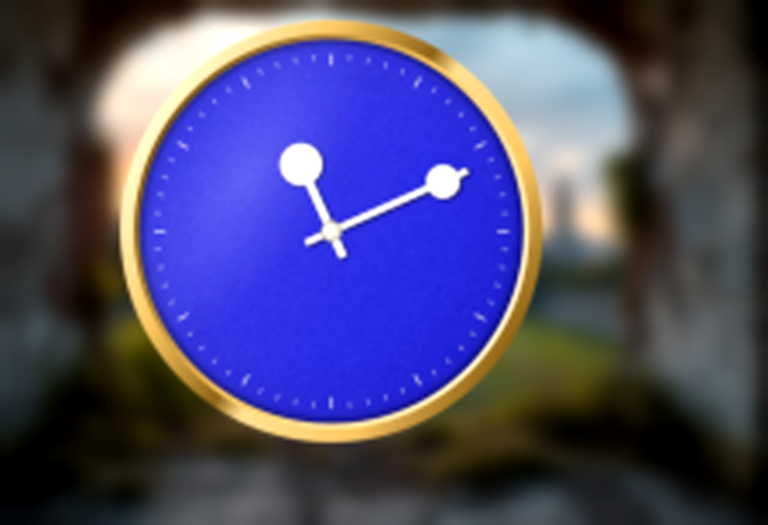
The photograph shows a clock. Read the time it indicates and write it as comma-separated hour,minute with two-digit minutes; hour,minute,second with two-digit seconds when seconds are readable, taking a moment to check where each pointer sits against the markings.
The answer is 11,11
